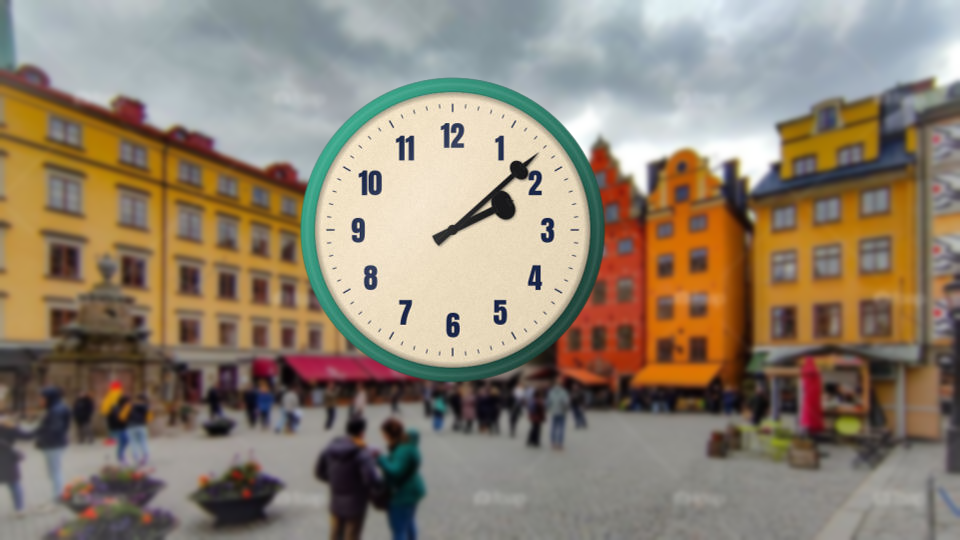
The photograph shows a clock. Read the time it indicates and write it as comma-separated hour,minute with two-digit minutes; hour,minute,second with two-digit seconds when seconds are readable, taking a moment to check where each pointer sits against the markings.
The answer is 2,08
